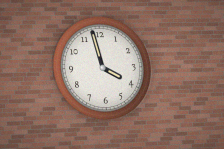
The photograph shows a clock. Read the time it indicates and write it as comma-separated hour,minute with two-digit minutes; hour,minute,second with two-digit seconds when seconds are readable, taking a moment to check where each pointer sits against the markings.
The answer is 3,58
